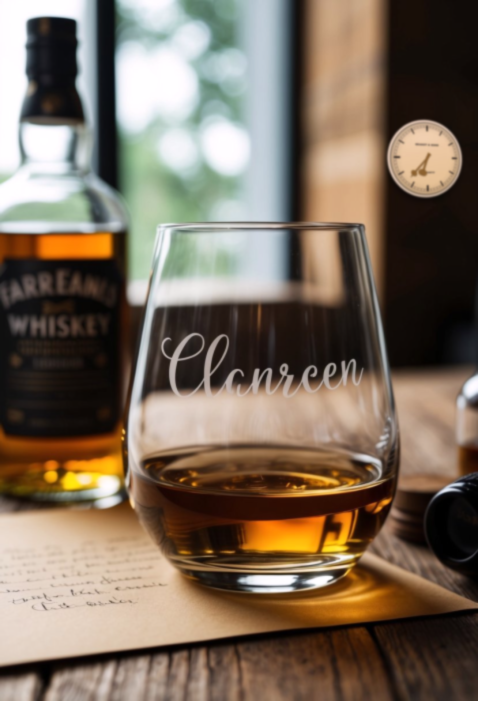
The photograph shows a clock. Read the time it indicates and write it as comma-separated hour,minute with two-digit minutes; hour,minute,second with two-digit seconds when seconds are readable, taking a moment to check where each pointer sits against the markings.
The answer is 6,37
